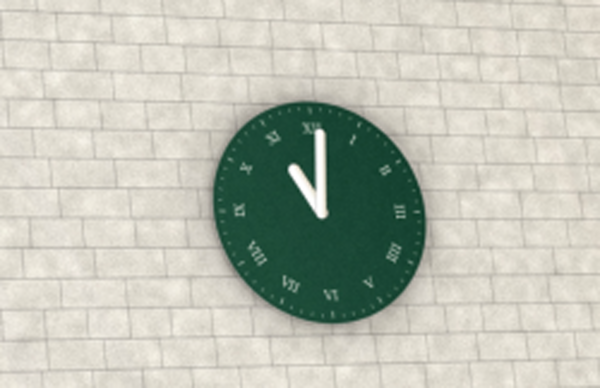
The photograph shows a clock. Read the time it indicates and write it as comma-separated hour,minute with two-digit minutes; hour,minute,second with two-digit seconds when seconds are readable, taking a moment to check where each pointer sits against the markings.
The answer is 11,01
